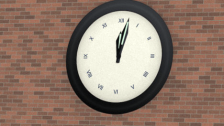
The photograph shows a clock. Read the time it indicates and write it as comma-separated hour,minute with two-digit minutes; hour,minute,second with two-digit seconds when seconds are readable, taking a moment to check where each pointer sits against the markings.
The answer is 12,02
